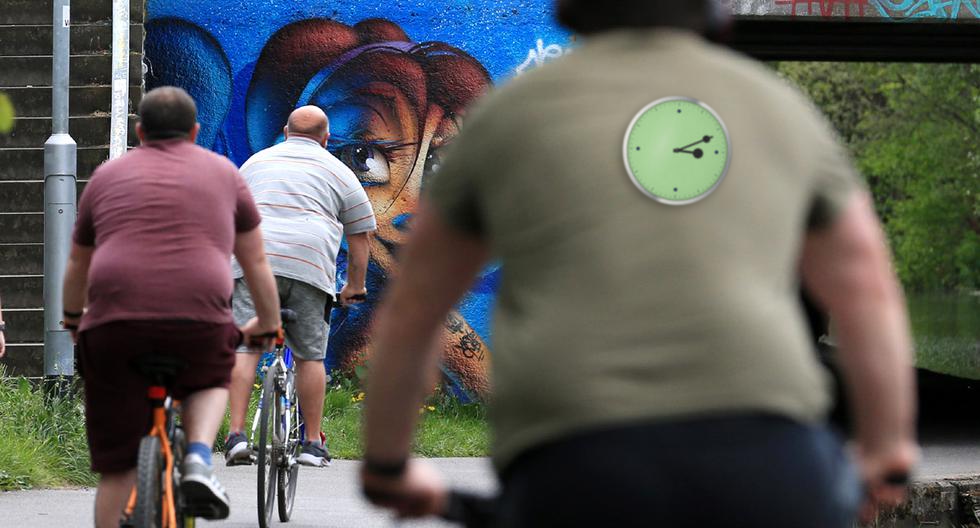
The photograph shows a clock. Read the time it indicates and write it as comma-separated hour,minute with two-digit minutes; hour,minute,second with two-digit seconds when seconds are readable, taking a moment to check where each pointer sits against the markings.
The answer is 3,11
